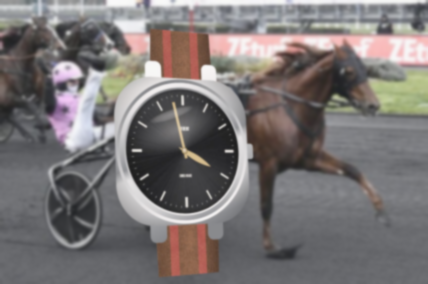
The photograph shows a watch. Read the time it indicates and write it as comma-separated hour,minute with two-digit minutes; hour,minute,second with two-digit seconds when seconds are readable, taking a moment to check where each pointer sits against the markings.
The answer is 3,58
